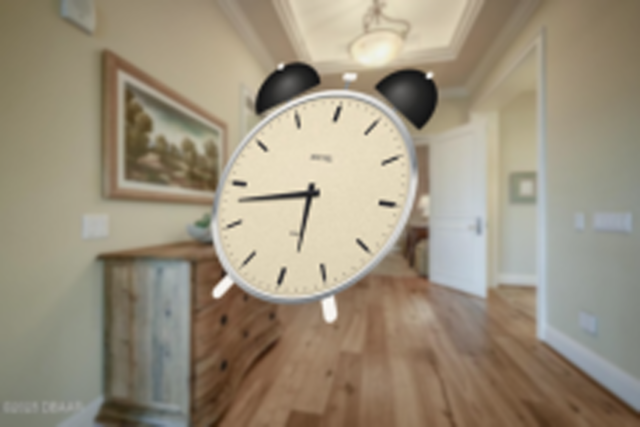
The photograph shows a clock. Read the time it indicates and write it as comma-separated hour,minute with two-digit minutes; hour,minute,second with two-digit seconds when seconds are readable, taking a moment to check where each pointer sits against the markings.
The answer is 5,43
